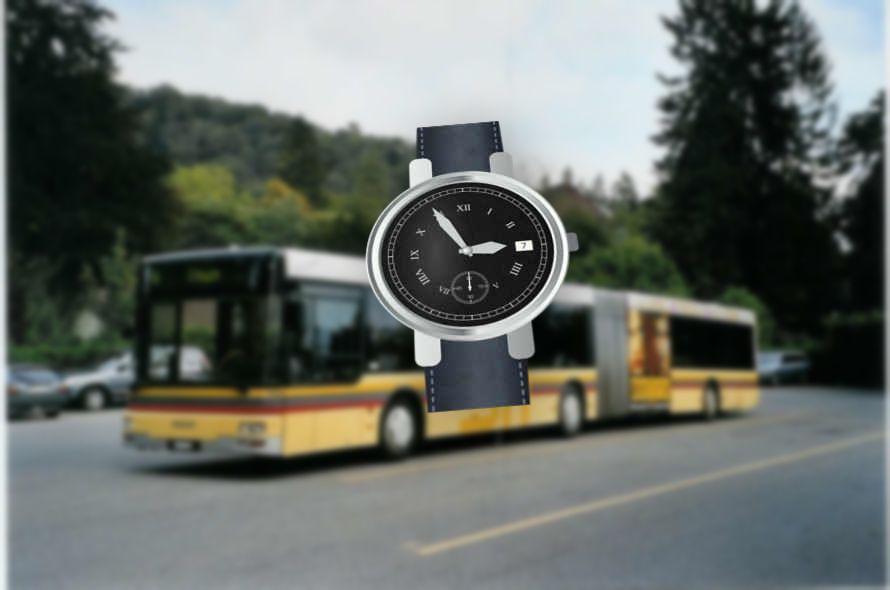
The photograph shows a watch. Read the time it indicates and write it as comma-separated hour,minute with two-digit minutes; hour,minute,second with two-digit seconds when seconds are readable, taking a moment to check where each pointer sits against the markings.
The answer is 2,55
